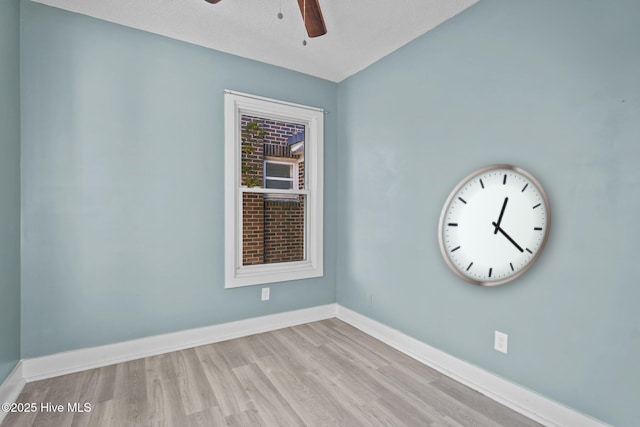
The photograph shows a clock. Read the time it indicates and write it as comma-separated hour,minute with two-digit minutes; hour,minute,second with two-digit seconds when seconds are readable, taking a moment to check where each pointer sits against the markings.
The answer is 12,21
